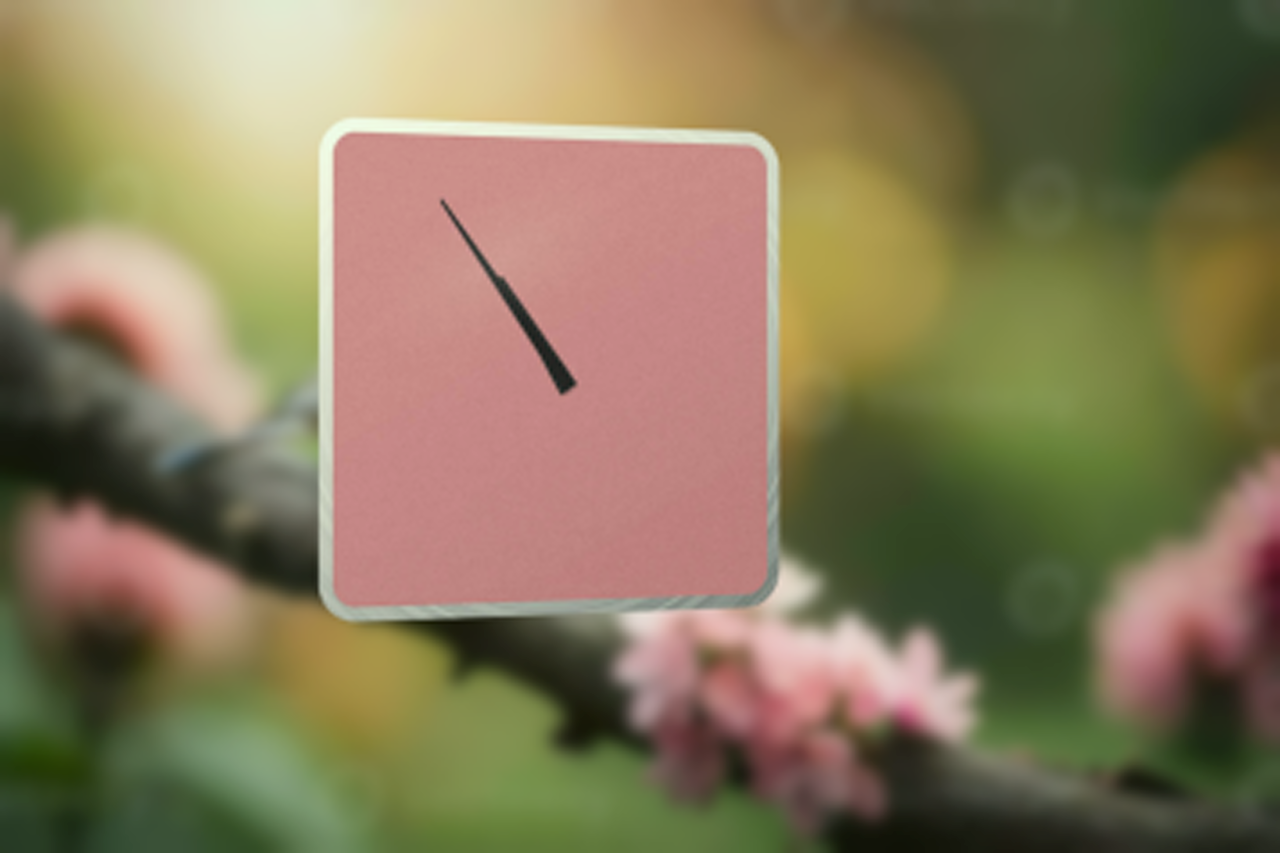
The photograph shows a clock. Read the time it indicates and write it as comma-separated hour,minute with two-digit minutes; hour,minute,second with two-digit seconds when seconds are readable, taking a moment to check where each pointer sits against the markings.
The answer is 10,54
